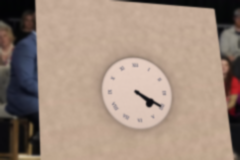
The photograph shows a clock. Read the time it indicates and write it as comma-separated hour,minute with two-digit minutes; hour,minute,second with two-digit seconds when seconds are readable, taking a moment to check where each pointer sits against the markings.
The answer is 4,20
